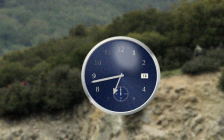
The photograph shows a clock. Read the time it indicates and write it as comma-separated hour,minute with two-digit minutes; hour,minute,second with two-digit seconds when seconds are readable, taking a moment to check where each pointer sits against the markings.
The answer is 6,43
